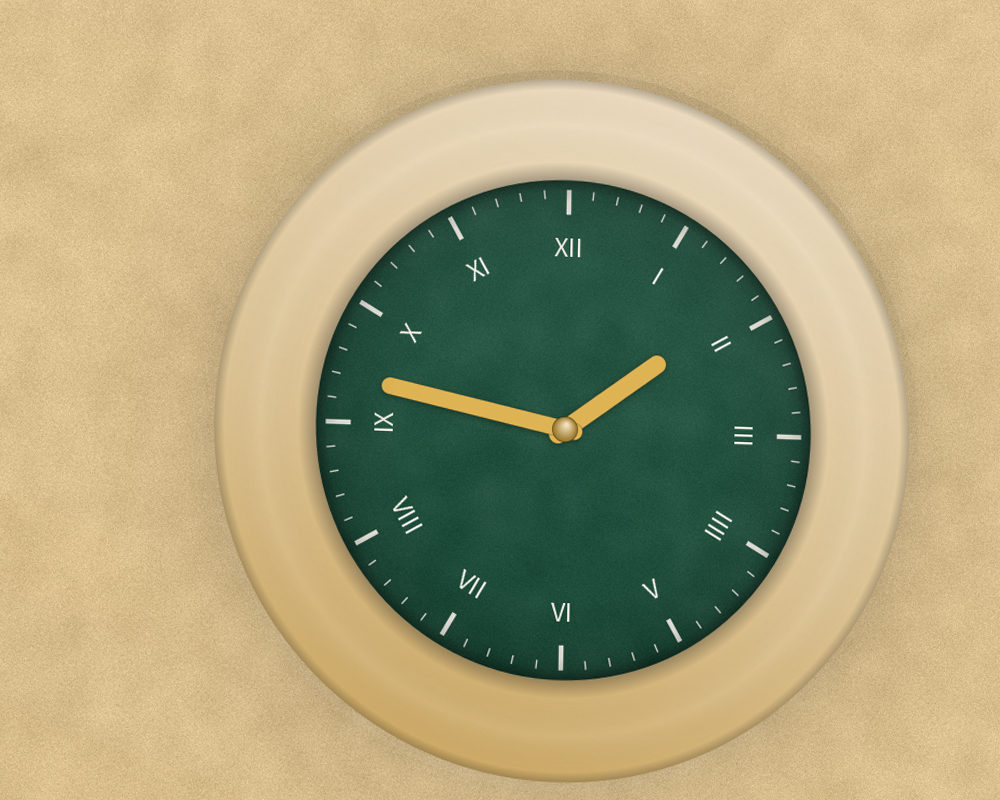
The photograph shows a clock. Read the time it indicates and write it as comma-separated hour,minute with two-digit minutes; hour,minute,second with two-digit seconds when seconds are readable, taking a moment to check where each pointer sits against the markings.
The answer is 1,47
